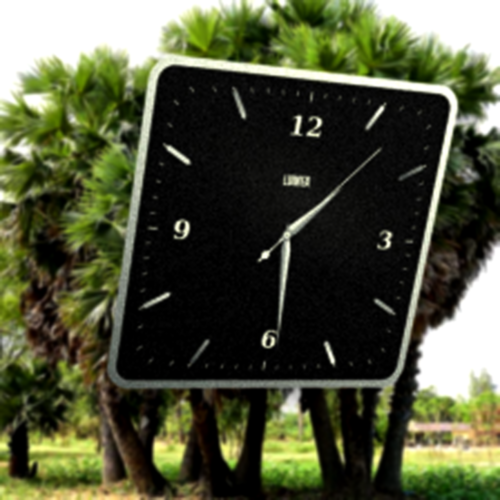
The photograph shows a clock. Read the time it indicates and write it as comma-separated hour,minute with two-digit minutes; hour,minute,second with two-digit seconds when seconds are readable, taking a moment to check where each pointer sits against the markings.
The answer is 1,29,07
